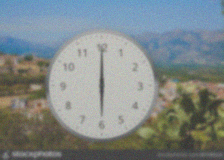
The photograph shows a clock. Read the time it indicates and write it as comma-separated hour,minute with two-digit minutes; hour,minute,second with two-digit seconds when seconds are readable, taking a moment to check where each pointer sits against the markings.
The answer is 6,00
